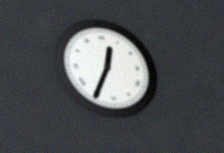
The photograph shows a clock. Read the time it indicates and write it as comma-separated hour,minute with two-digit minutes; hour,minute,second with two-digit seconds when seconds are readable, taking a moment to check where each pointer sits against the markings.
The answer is 12,35
